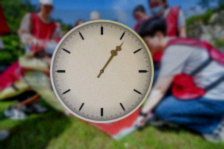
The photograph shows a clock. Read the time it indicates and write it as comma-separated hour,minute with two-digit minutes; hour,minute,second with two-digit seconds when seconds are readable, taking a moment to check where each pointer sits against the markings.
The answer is 1,06
